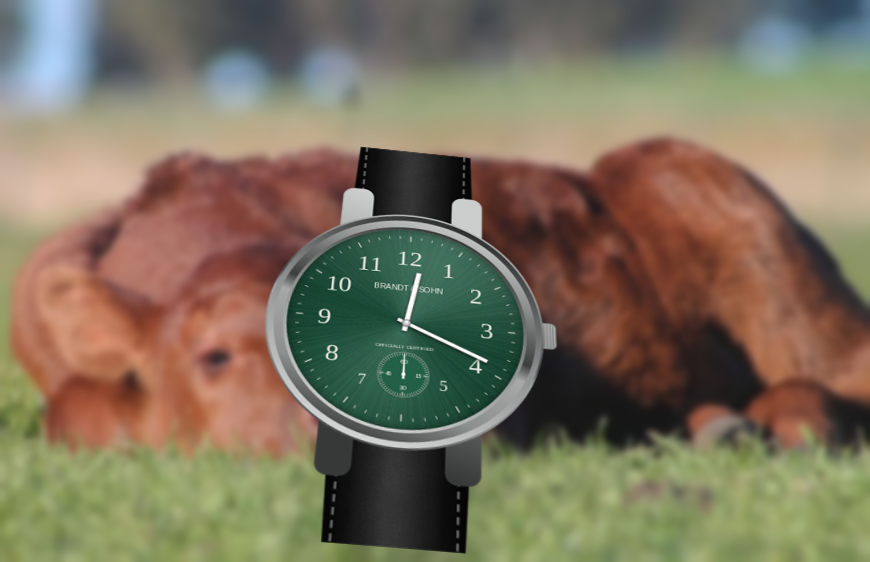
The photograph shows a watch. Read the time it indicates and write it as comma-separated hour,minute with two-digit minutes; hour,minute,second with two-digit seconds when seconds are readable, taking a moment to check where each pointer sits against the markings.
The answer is 12,19
